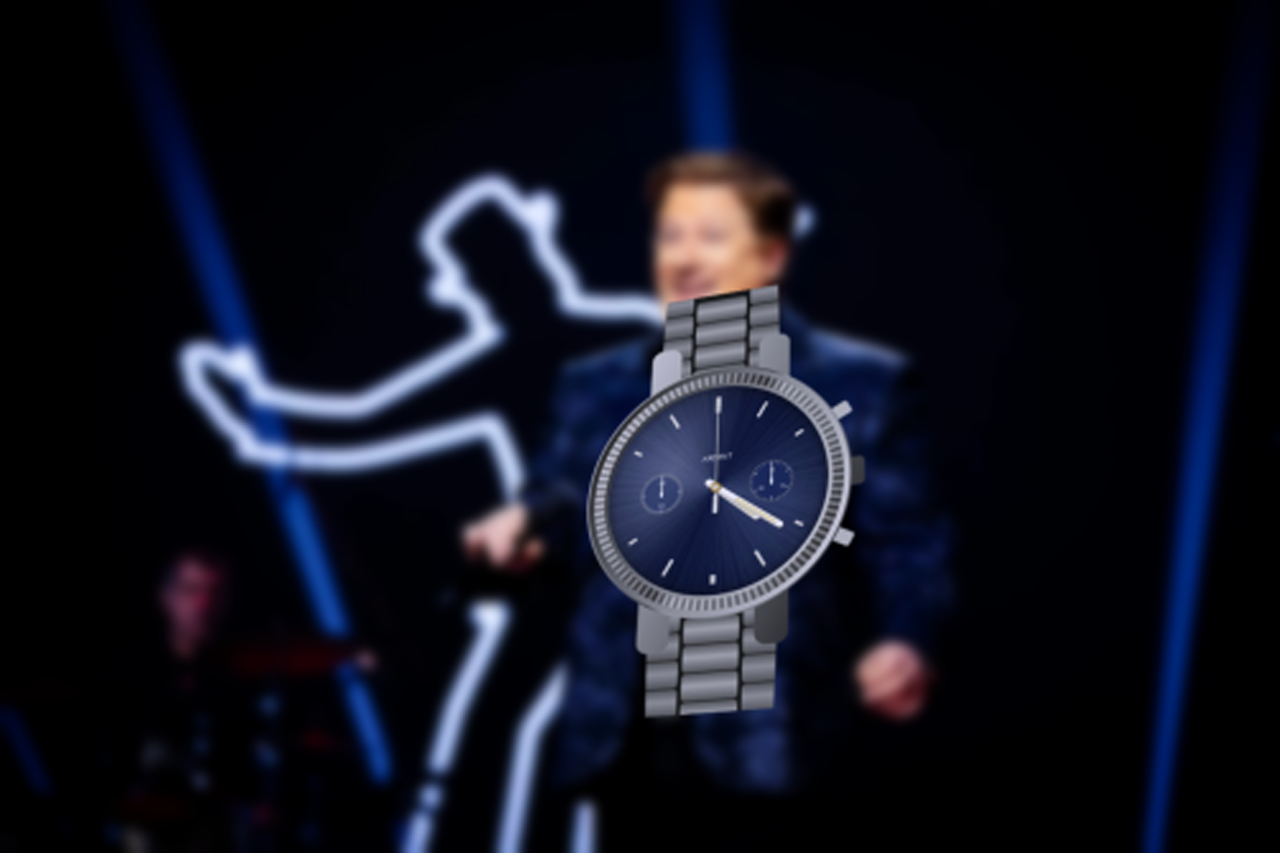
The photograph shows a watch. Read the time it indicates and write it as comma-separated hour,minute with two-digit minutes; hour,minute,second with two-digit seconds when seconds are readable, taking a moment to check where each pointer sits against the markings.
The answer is 4,21
